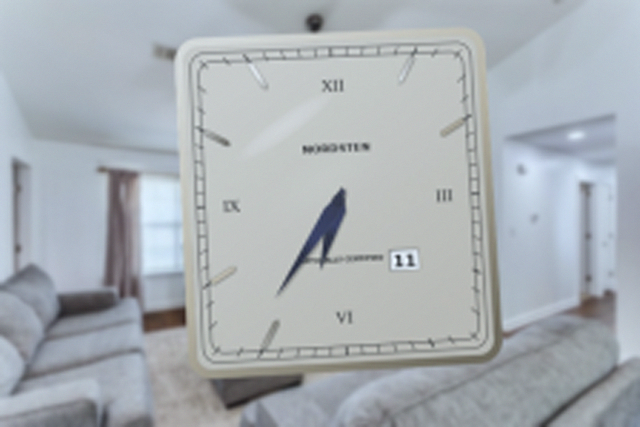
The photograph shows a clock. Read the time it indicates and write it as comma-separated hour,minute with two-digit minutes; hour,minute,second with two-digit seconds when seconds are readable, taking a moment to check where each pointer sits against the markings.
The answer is 6,36
